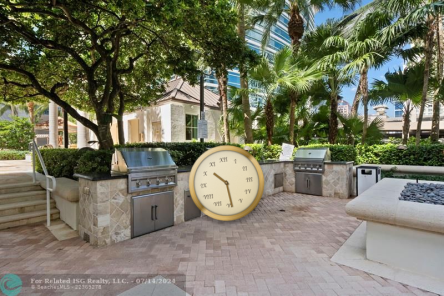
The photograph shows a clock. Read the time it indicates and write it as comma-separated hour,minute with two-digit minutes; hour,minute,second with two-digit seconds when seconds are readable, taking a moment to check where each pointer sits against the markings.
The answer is 10,29
